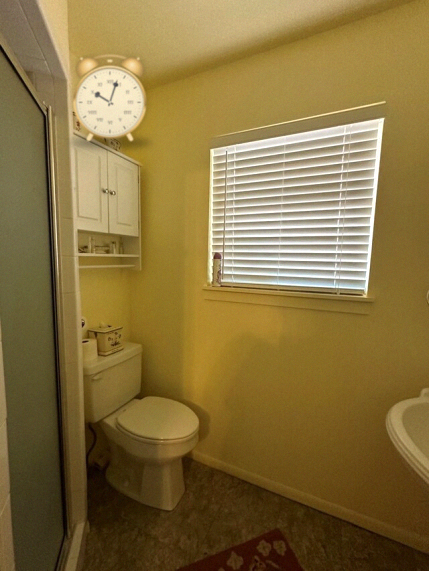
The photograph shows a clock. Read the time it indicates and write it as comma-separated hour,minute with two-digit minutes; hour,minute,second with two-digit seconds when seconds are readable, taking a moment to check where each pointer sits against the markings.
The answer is 10,03
